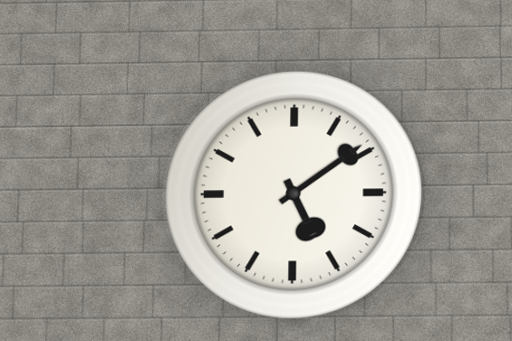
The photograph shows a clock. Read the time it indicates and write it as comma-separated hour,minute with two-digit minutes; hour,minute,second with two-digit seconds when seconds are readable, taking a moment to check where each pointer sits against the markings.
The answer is 5,09
